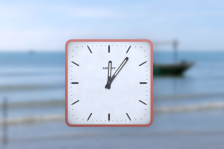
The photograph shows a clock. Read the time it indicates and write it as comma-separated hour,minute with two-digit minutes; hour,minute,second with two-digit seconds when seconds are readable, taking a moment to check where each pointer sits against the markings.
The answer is 12,06
